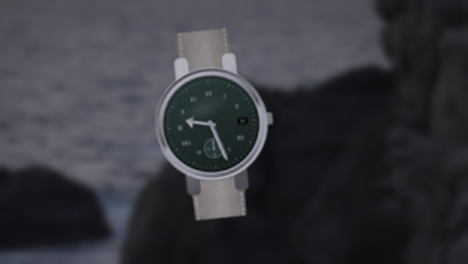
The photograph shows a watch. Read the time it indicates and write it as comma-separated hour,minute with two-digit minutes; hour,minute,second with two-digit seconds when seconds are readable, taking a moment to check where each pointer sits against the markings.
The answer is 9,27
